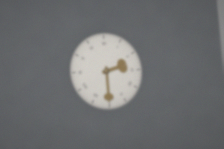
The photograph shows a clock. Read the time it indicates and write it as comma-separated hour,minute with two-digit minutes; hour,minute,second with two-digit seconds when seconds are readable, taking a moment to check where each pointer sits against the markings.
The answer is 2,30
